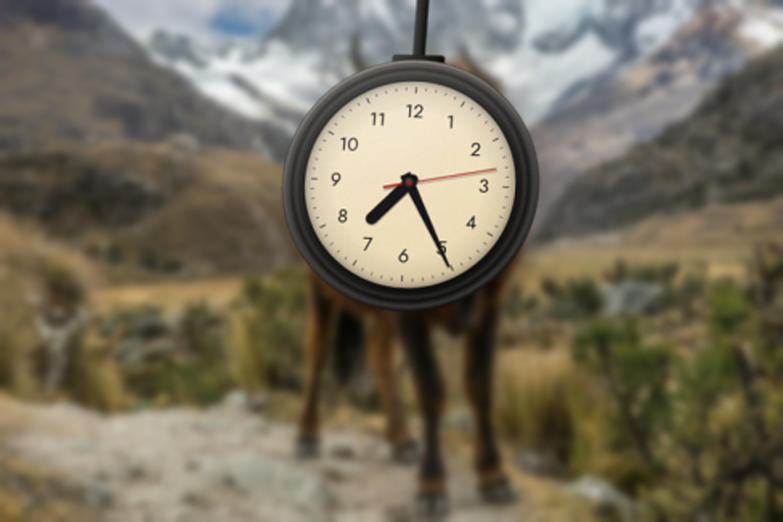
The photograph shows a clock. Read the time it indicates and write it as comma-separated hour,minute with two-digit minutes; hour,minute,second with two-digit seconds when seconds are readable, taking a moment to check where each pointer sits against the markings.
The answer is 7,25,13
